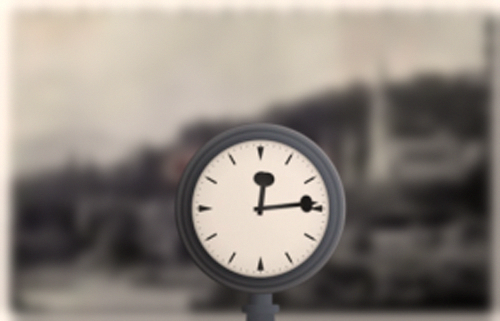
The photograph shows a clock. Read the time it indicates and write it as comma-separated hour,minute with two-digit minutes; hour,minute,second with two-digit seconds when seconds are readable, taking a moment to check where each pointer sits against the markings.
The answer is 12,14
